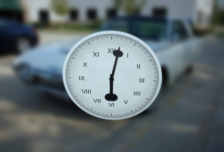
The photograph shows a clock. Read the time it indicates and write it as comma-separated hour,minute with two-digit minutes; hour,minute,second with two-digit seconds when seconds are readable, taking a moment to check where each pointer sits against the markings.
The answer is 6,02
